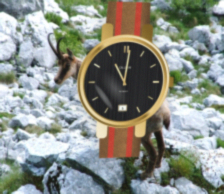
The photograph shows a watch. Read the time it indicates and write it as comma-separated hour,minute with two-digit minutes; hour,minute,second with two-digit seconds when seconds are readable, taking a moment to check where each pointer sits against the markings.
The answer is 11,01
